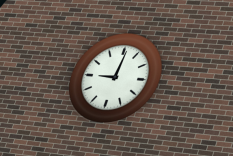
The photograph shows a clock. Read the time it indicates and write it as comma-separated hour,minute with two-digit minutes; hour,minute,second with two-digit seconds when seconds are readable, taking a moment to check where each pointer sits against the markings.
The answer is 9,01
